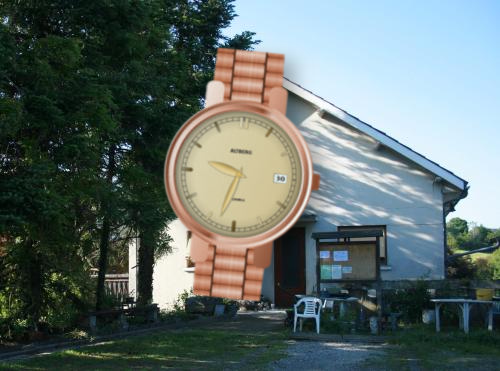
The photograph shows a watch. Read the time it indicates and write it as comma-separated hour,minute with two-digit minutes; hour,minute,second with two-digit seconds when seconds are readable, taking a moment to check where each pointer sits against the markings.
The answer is 9,33
